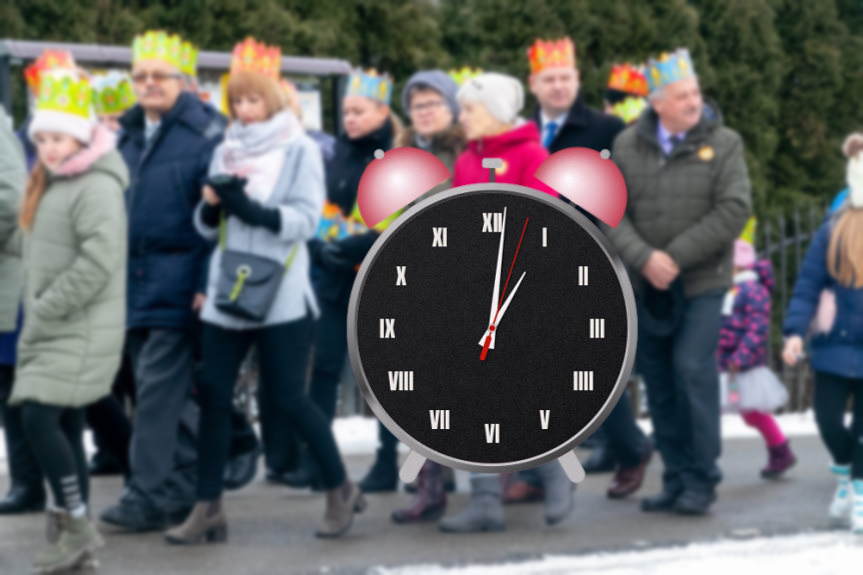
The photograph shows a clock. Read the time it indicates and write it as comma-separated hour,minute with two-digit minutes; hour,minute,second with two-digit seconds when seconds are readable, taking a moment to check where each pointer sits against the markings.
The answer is 1,01,03
